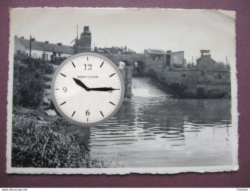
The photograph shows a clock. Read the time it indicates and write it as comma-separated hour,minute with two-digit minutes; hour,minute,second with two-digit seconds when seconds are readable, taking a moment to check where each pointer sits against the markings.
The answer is 10,15
